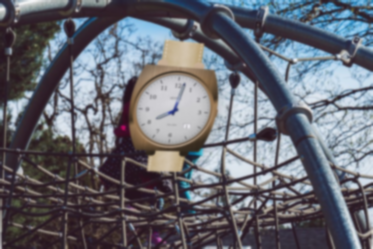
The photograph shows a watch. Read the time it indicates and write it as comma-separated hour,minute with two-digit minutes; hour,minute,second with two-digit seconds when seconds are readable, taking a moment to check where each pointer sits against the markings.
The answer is 8,02
